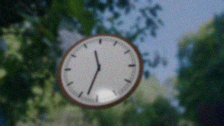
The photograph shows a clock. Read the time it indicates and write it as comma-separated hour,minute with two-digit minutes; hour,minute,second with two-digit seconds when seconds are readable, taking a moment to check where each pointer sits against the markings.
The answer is 11,33
